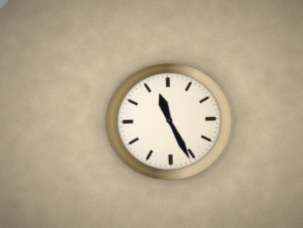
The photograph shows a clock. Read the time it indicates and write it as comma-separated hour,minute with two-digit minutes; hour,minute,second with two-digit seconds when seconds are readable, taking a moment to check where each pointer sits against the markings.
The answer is 11,26
